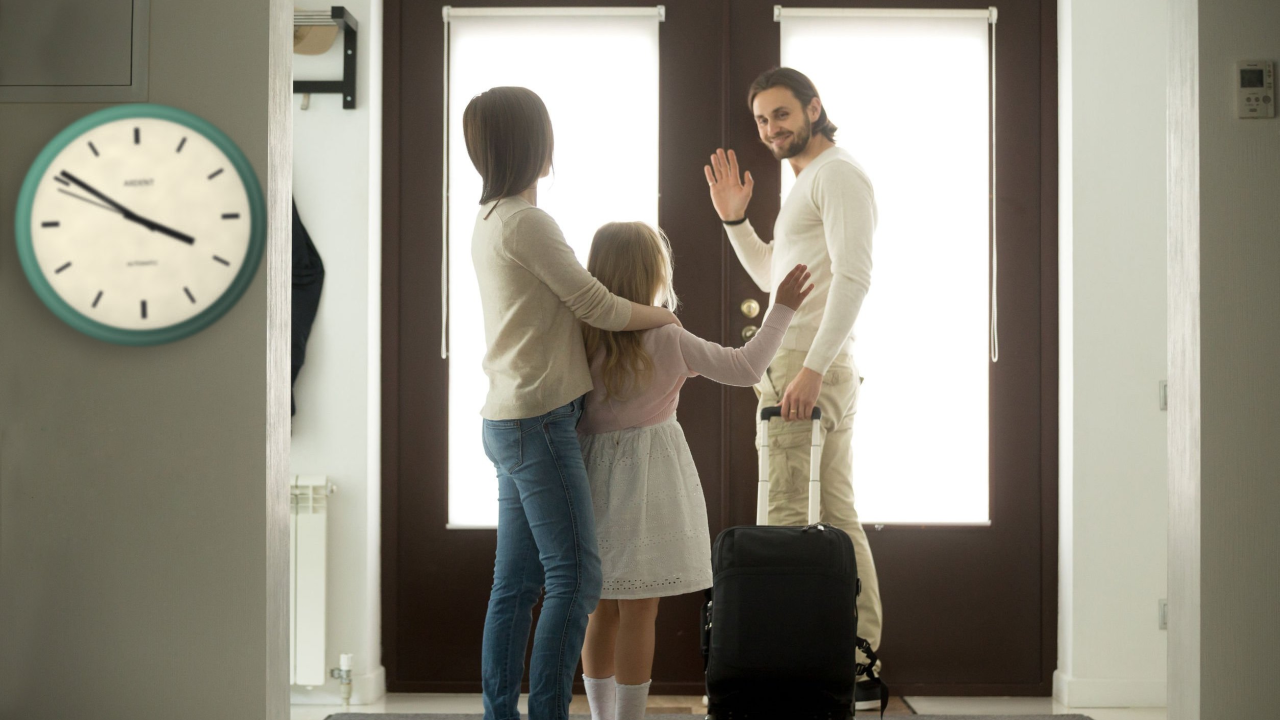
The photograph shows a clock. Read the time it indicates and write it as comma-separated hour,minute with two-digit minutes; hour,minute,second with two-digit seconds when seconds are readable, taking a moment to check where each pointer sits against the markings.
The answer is 3,50,49
